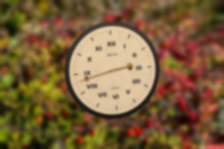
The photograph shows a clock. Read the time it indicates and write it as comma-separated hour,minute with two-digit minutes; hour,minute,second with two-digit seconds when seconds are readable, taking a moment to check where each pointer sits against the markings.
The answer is 2,43
